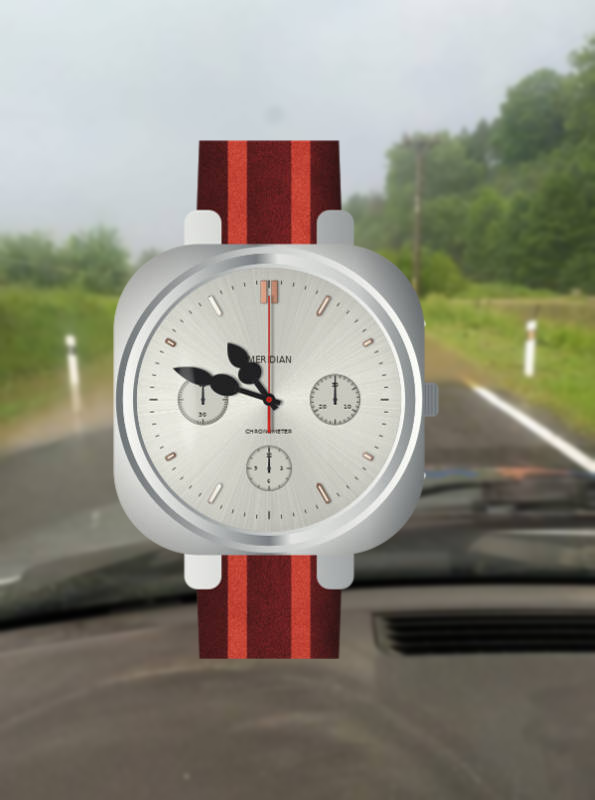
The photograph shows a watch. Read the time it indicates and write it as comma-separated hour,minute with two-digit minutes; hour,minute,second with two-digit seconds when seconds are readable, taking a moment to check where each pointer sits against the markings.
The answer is 10,48
